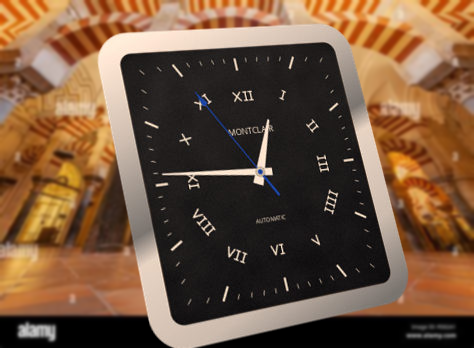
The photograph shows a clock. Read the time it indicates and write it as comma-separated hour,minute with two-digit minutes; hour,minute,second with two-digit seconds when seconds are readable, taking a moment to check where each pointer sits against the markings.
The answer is 12,45,55
